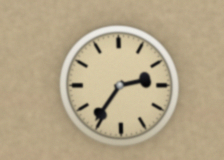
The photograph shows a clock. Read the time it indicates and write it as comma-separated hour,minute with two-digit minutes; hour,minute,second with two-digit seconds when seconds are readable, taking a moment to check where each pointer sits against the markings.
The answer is 2,36
